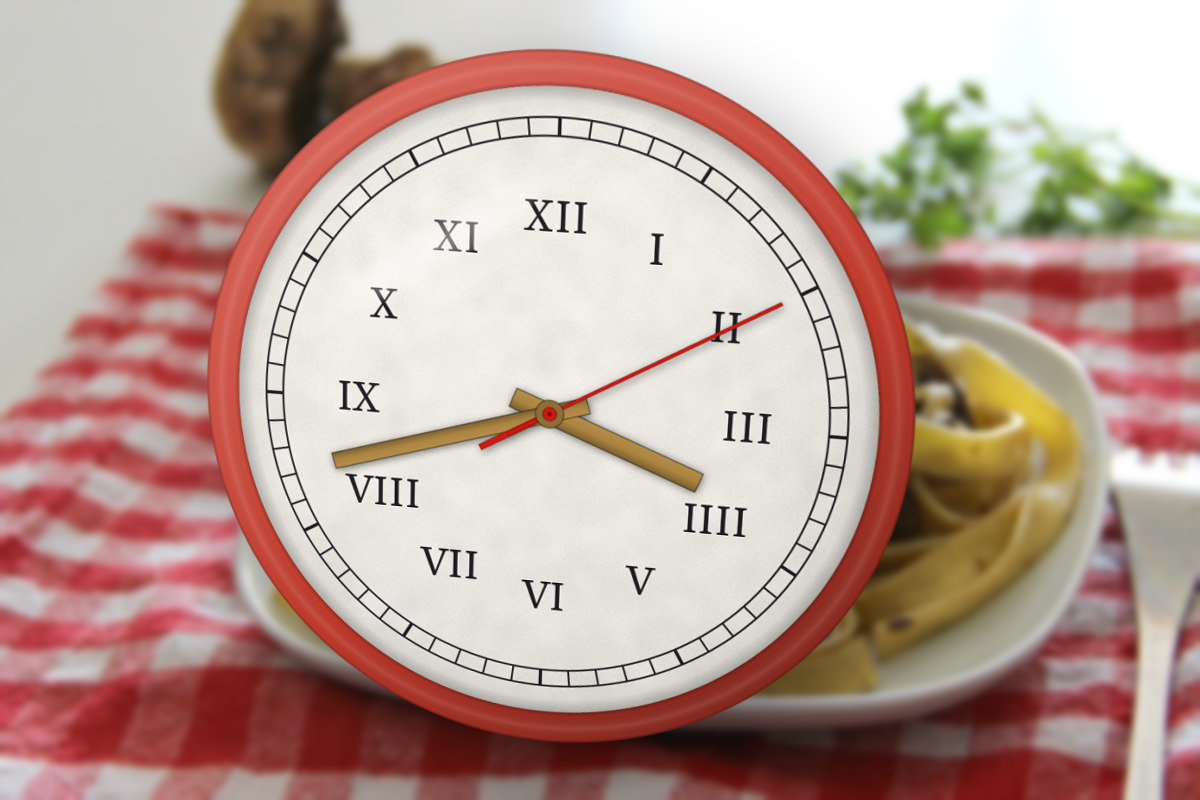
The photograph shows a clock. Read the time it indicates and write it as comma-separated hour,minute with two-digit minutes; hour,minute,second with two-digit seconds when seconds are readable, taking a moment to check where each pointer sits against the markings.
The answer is 3,42,10
